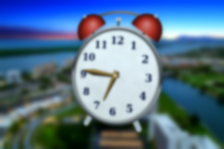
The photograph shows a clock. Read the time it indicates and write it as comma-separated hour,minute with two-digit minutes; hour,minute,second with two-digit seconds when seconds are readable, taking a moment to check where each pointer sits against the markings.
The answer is 6,46
